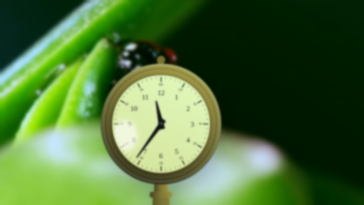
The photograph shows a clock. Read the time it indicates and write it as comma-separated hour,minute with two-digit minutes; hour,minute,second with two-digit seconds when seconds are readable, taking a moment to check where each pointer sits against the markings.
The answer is 11,36
